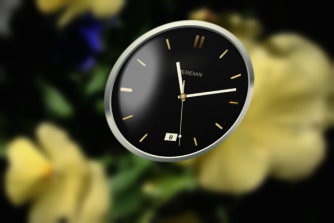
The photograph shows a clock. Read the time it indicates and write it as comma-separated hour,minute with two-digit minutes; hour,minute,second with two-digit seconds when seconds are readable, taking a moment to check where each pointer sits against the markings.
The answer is 11,12,28
